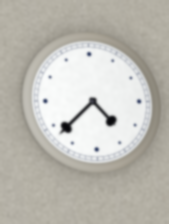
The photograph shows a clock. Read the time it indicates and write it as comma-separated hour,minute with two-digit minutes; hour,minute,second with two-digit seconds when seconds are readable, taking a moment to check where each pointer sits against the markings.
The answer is 4,38
